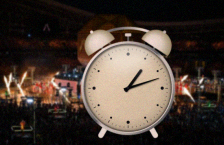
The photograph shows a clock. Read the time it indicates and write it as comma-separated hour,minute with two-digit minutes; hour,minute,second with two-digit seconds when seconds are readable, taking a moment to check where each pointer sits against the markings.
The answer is 1,12
